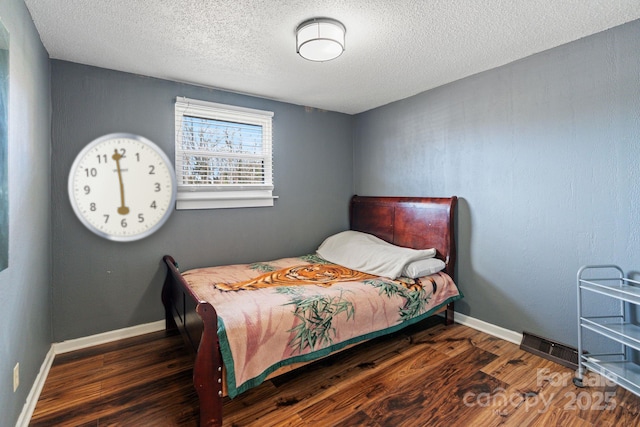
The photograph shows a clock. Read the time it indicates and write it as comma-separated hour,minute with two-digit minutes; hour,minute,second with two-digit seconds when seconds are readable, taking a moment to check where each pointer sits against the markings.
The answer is 5,59
